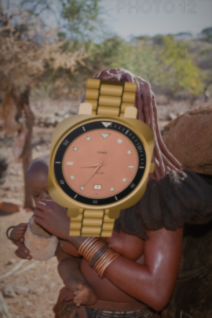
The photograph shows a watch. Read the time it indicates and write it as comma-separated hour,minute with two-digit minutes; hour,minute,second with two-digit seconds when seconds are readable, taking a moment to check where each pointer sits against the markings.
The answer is 8,35
